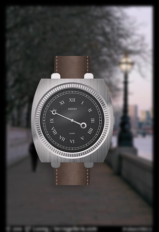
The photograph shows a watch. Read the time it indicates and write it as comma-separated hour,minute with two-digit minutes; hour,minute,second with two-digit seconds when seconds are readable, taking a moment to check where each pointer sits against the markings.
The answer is 3,49
